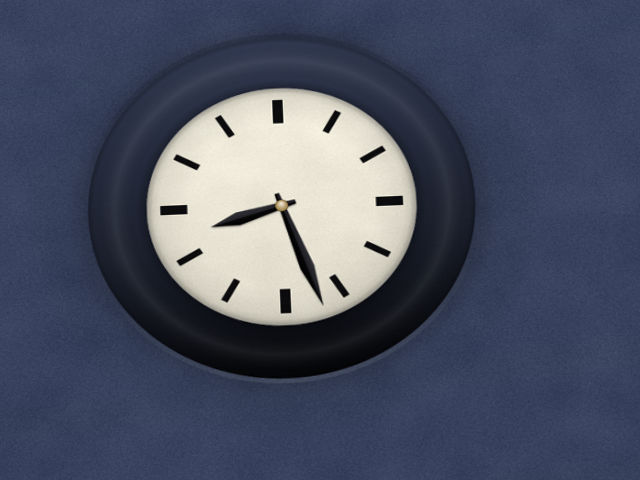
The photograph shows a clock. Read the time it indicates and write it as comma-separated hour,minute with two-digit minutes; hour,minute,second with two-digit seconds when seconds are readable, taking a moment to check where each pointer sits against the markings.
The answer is 8,27
